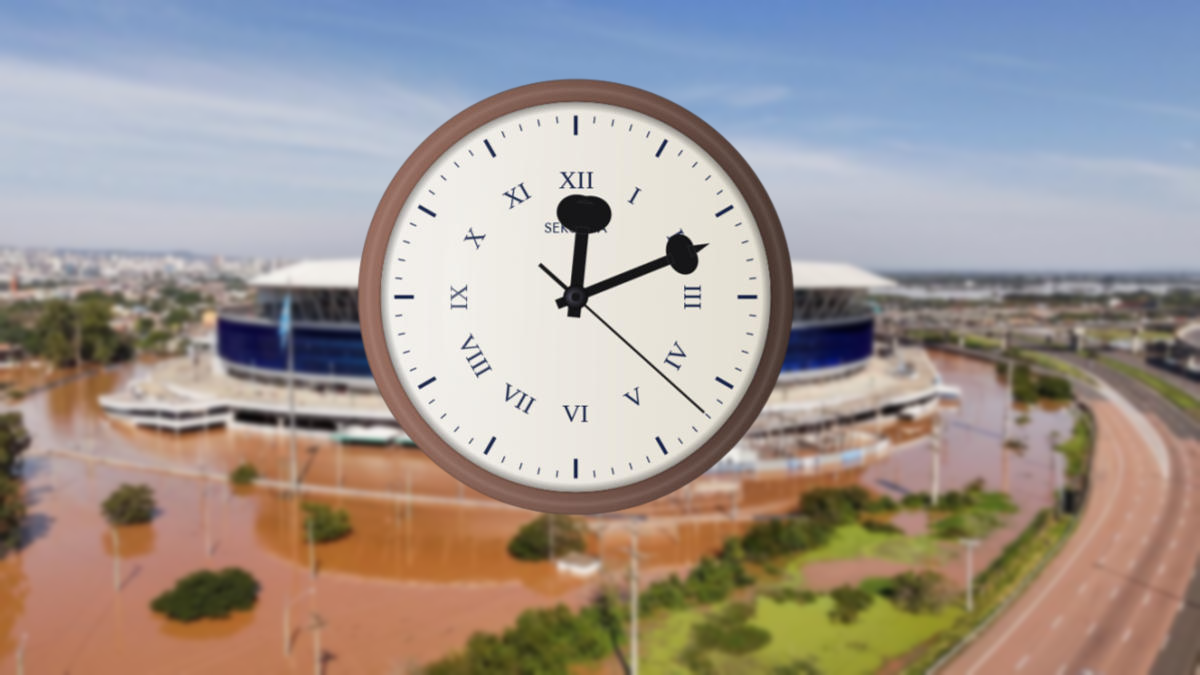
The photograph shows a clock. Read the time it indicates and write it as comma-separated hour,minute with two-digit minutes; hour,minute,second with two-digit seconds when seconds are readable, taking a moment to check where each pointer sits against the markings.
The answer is 12,11,22
